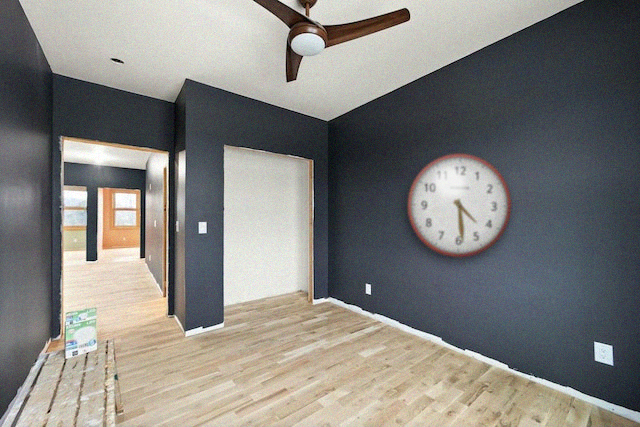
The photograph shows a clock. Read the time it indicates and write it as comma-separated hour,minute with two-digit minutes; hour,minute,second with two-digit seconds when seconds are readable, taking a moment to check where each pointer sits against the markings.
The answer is 4,29
